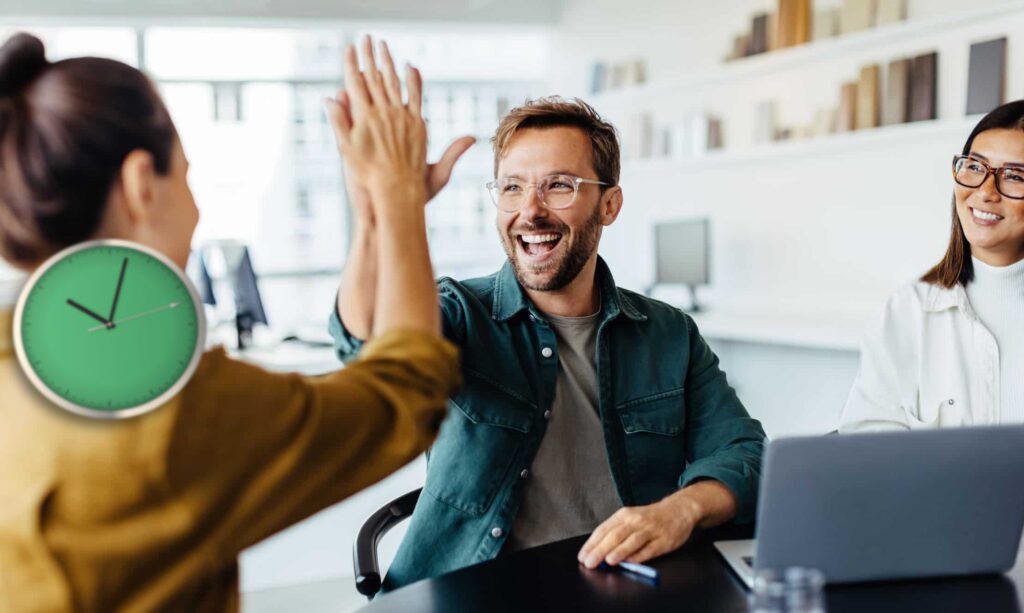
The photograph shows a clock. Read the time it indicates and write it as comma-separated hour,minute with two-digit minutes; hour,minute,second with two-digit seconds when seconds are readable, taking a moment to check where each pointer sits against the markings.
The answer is 10,02,12
